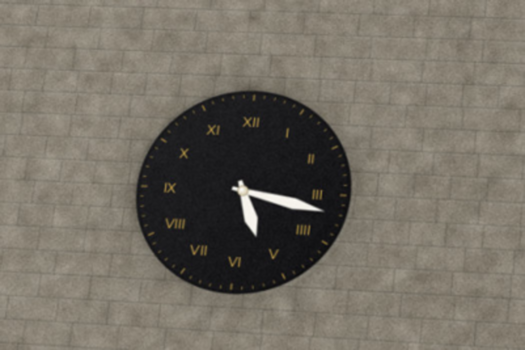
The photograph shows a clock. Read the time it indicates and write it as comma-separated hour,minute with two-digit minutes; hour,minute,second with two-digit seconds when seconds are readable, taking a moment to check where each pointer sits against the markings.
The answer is 5,17
